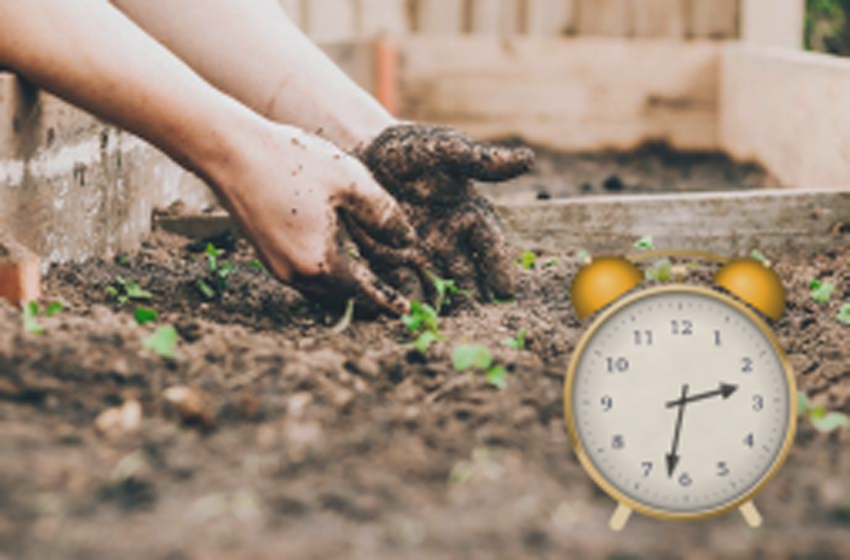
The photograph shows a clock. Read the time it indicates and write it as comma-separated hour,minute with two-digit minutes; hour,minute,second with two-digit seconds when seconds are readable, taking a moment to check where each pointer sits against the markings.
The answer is 2,32
